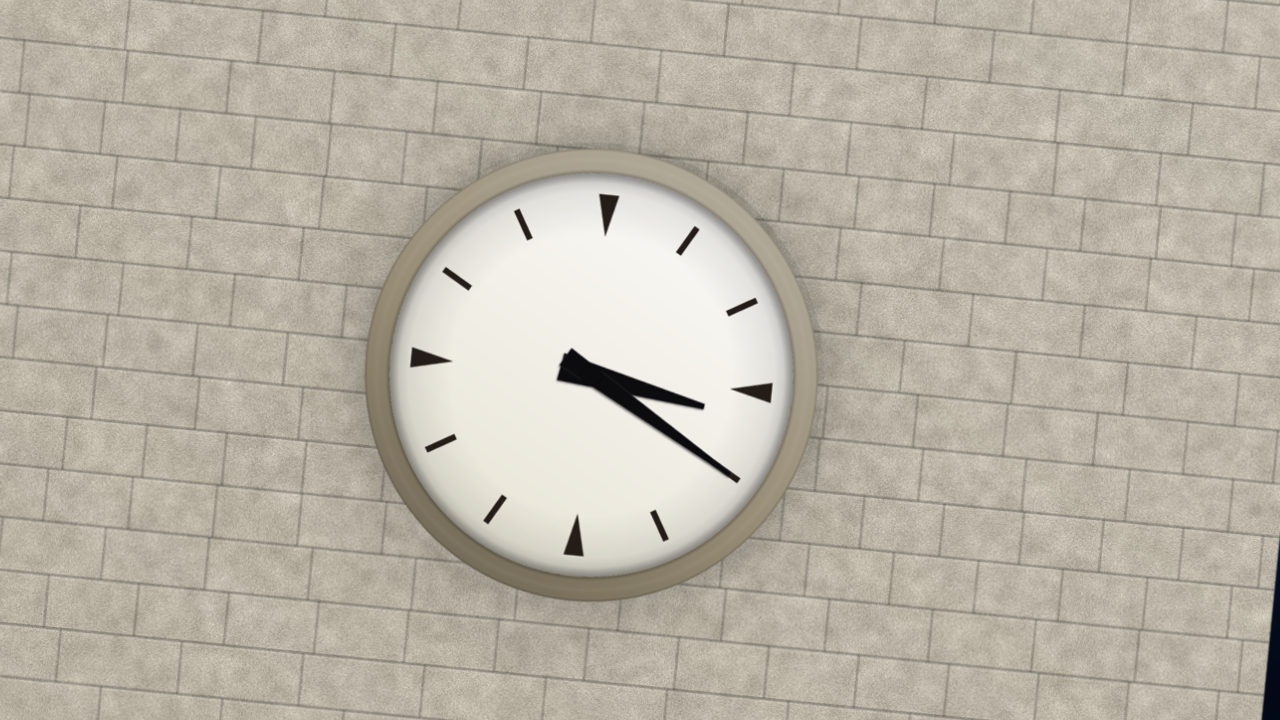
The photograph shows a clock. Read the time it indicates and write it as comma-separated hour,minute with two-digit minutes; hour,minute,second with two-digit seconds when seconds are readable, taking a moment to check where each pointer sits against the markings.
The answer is 3,20
